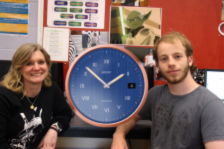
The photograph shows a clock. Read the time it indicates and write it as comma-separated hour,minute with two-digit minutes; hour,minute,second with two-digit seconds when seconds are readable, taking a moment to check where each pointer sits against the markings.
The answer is 1,52
